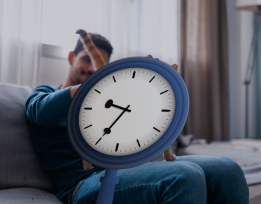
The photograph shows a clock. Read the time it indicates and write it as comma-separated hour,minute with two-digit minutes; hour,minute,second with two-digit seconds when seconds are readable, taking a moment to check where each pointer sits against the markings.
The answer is 9,35
